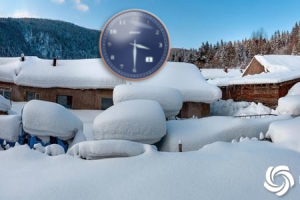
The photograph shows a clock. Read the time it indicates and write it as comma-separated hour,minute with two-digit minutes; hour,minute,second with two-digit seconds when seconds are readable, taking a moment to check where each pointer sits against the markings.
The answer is 3,30
